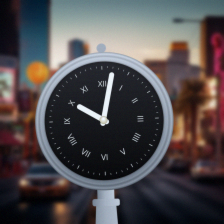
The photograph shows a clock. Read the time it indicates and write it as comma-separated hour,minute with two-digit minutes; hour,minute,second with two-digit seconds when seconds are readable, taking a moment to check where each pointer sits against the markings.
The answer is 10,02
